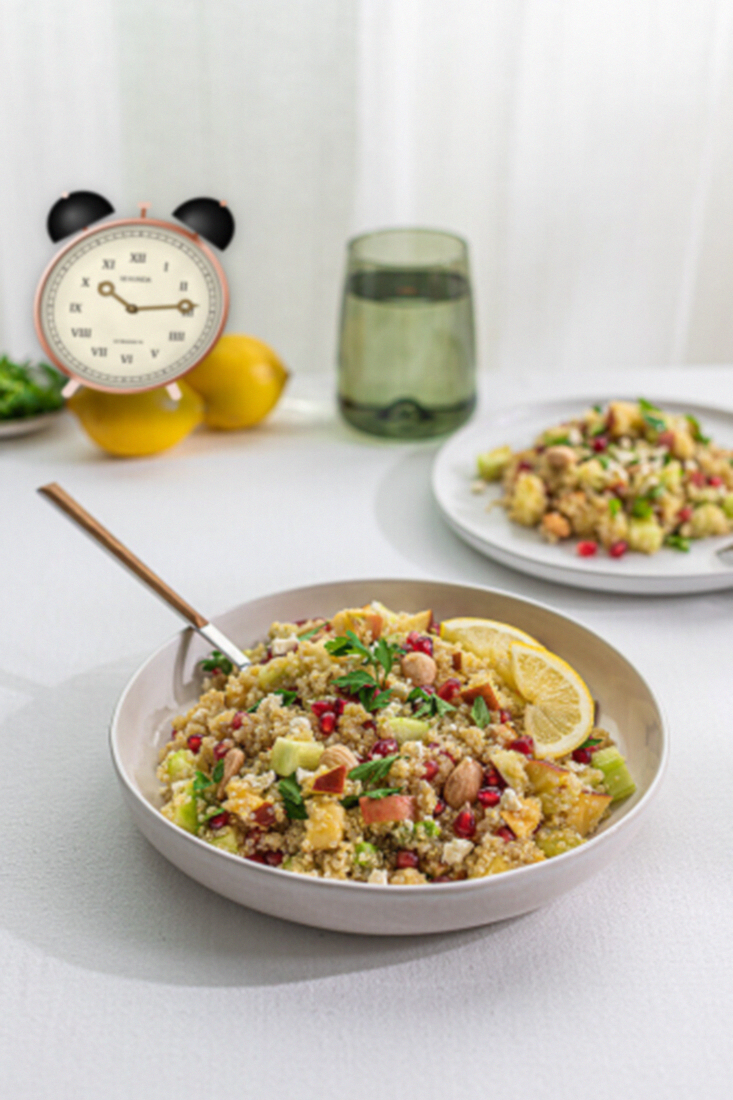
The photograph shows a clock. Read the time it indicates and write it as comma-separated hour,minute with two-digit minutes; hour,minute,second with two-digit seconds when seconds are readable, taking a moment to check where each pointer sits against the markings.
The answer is 10,14
